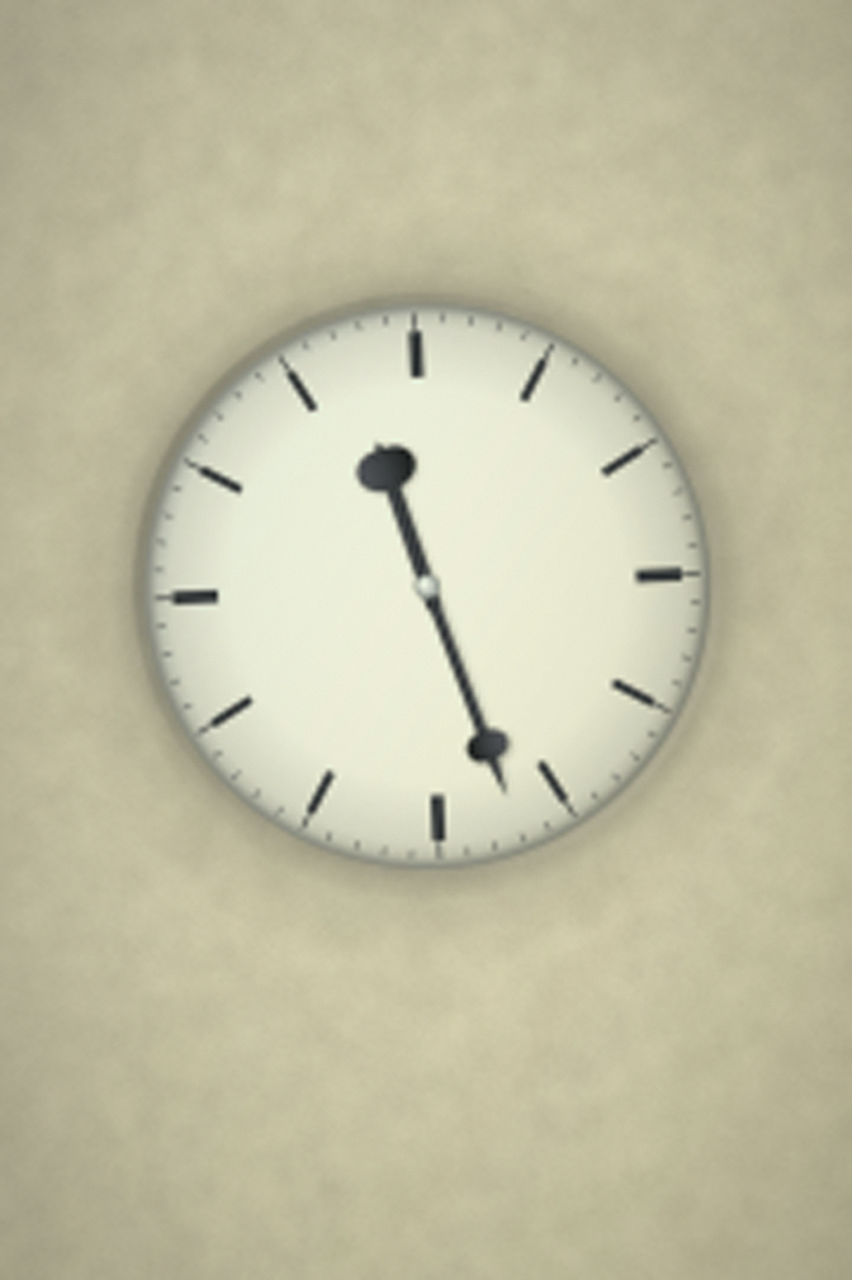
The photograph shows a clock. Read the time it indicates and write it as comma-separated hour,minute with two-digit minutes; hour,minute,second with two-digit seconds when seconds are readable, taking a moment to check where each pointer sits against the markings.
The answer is 11,27
